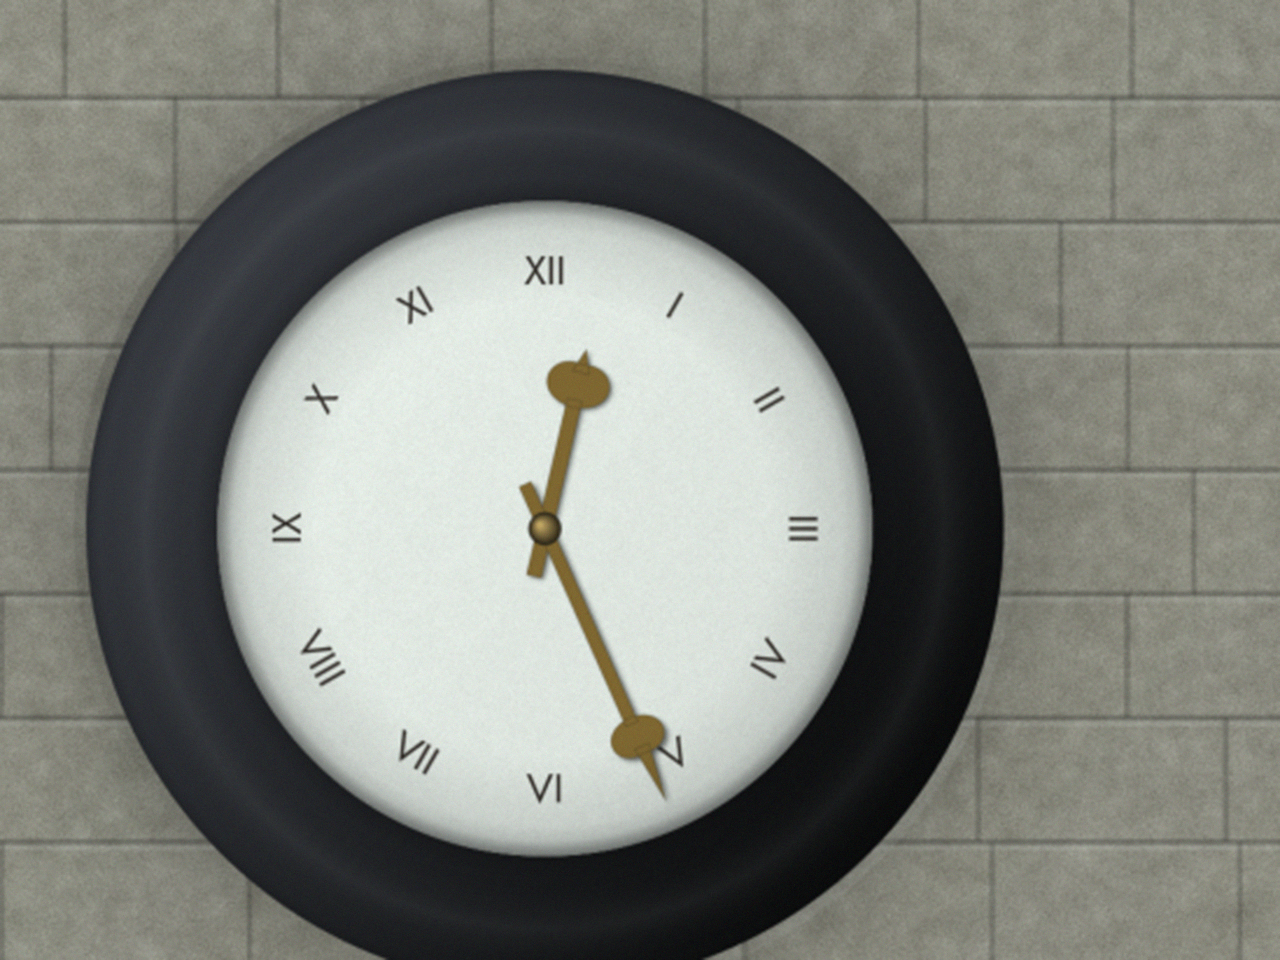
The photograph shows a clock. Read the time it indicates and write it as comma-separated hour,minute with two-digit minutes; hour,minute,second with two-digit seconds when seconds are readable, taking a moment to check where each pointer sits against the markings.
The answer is 12,26
